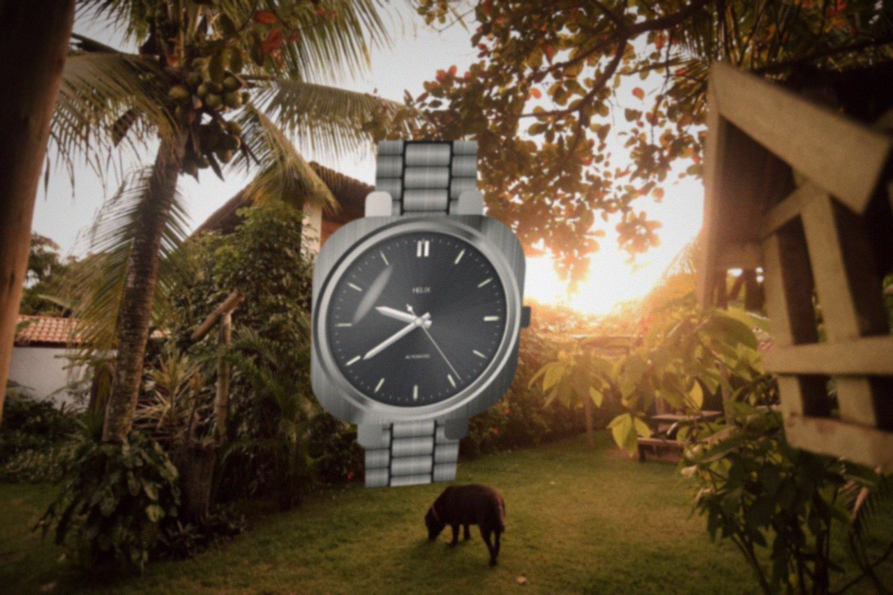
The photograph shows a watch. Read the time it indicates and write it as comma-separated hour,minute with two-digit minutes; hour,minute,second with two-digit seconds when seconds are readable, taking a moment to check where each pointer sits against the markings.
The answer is 9,39,24
